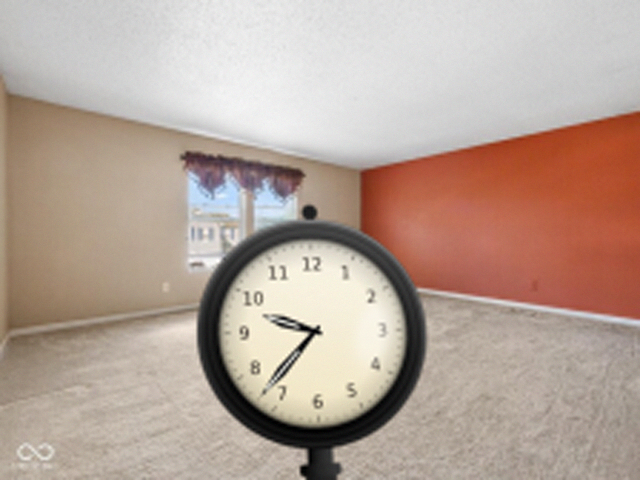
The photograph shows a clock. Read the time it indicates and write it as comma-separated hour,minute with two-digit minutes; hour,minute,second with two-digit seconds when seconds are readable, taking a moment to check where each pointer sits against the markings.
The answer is 9,37
